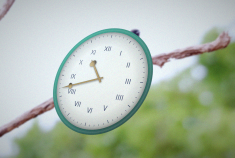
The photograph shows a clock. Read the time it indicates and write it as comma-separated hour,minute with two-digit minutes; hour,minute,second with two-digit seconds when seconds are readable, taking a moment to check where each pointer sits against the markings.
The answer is 10,42
